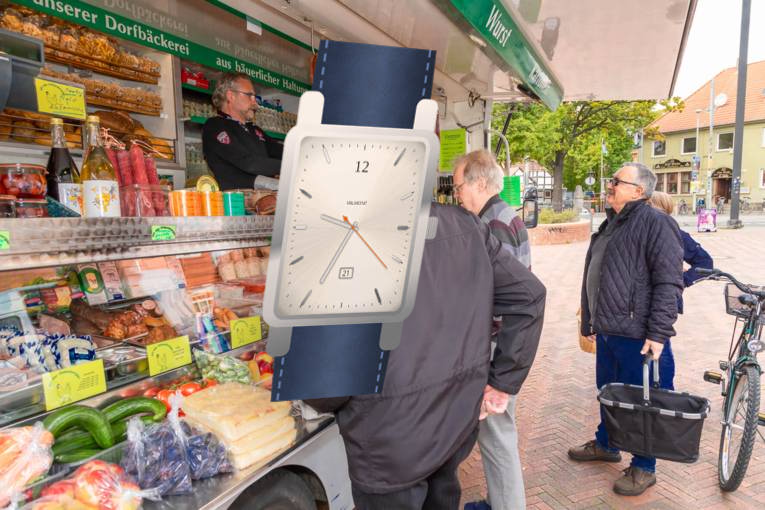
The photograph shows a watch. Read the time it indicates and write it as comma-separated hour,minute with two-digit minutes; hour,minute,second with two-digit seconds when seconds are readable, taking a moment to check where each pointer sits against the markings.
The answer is 9,34,22
